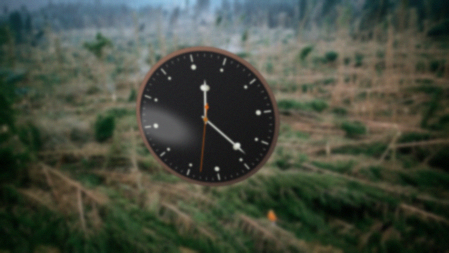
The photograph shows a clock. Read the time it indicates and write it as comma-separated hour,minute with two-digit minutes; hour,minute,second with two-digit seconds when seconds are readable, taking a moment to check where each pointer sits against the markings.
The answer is 12,23,33
